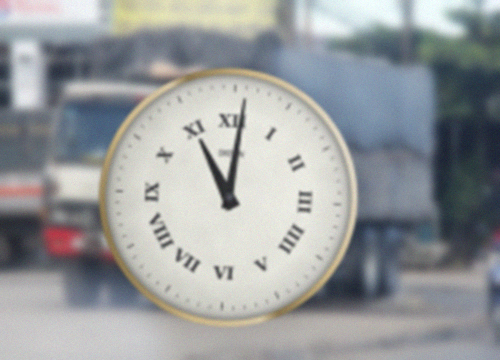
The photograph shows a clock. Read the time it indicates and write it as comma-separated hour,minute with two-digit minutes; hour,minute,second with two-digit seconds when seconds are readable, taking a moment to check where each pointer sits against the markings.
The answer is 11,01
